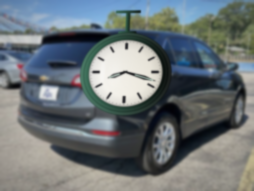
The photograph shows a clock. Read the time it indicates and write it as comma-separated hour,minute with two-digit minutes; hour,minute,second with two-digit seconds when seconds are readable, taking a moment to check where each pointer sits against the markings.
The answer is 8,18
